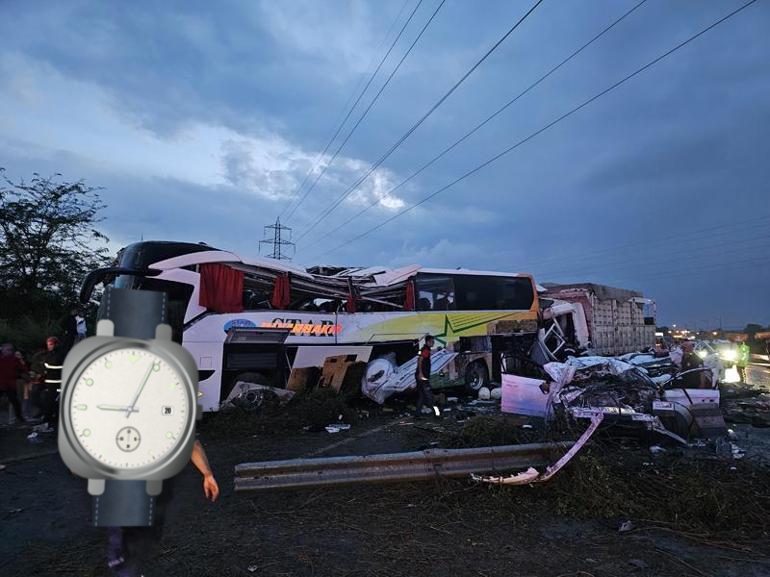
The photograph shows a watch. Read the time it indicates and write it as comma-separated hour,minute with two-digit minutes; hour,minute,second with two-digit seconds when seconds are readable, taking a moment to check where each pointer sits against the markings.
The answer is 9,04
